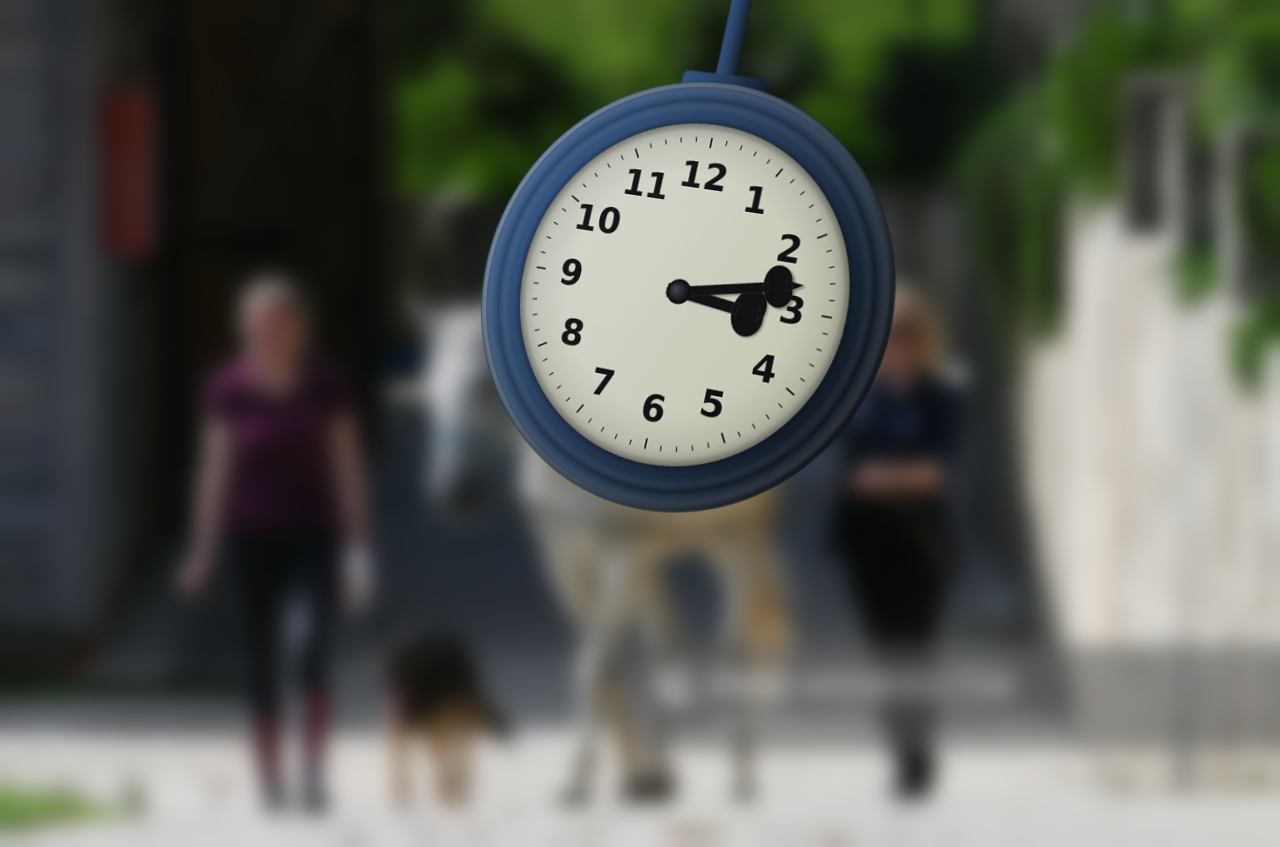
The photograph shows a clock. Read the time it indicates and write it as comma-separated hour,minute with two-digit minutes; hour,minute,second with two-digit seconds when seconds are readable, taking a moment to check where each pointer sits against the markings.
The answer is 3,13
